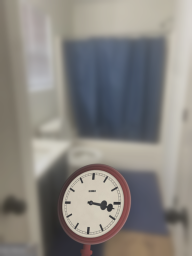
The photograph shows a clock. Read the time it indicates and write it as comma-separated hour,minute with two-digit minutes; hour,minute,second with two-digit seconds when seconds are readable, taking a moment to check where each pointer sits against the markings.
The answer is 3,17
